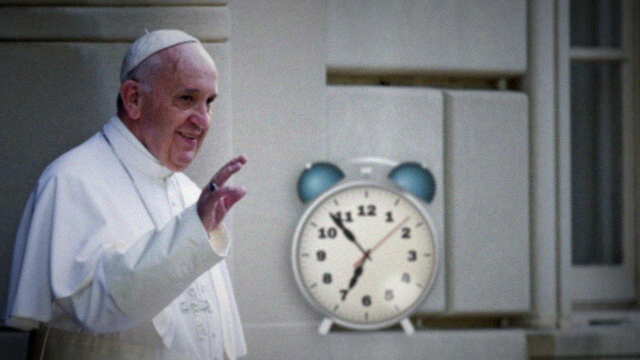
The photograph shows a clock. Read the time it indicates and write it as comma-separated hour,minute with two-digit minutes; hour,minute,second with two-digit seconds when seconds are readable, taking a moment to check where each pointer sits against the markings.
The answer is 6,53,08
